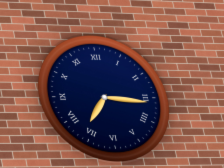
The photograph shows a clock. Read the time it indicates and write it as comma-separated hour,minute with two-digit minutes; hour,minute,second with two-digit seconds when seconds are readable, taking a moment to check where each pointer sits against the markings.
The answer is 7,16
